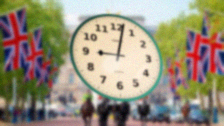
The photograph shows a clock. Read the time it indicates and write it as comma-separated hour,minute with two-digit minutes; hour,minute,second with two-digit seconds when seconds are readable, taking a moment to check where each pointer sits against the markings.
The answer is 9,02
